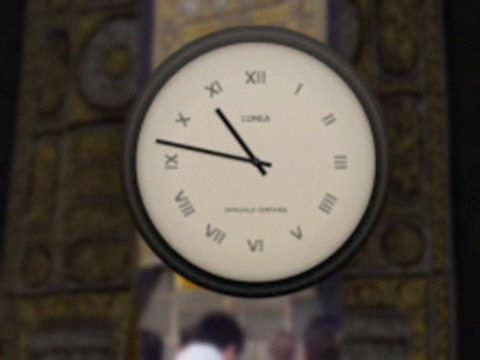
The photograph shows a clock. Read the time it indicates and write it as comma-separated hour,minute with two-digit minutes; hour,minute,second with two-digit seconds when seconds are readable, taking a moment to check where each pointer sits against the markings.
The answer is 10,47
